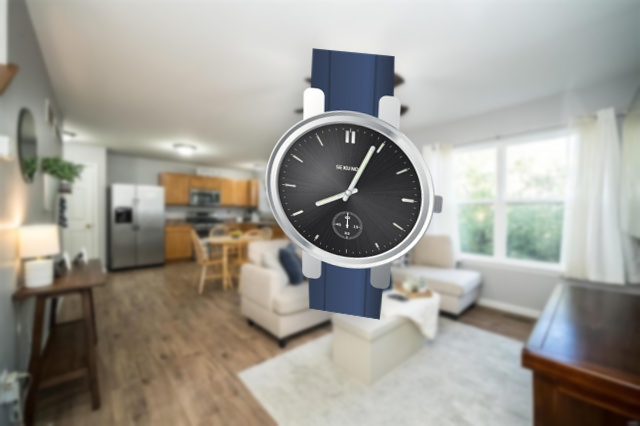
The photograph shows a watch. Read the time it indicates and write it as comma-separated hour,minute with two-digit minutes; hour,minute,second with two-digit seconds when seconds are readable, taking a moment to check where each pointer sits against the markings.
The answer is 8,04
